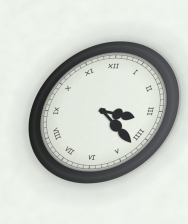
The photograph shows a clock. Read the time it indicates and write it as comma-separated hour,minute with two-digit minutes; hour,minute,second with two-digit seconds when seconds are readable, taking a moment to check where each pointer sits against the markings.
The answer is 3,22
